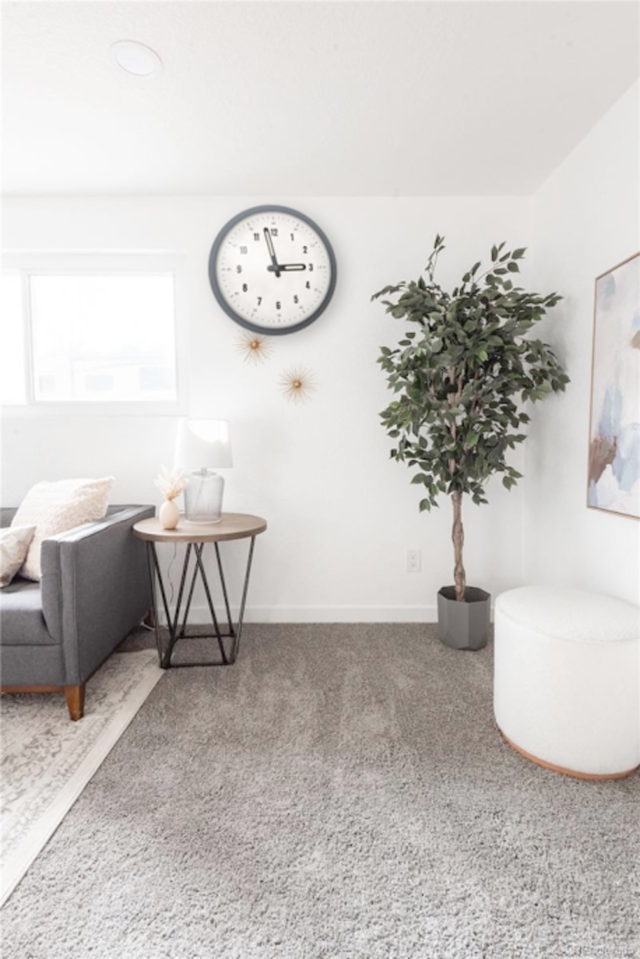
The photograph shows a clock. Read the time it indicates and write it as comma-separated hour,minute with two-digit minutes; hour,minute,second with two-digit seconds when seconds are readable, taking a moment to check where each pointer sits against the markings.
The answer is 2,58
